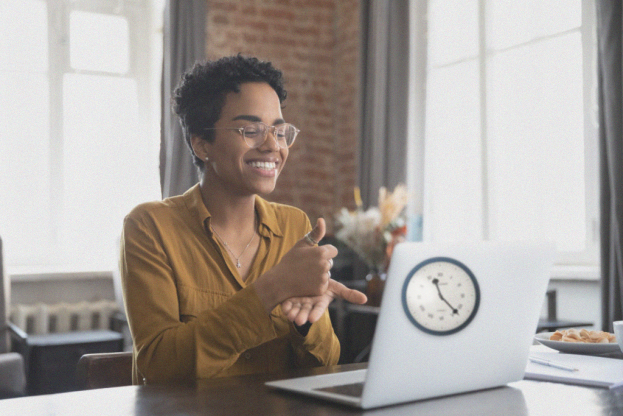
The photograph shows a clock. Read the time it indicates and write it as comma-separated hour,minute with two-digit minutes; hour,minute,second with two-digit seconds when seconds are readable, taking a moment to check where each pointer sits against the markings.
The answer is 11,23
